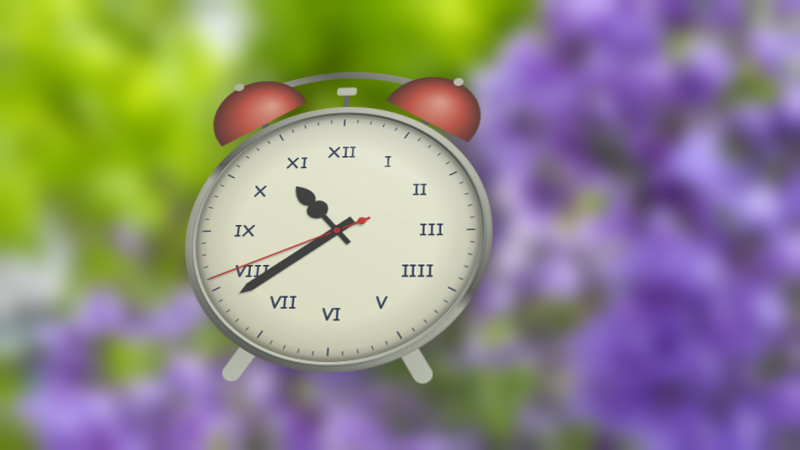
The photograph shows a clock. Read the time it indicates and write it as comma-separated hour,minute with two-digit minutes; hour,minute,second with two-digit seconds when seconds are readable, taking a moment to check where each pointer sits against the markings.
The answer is 10,38,41
